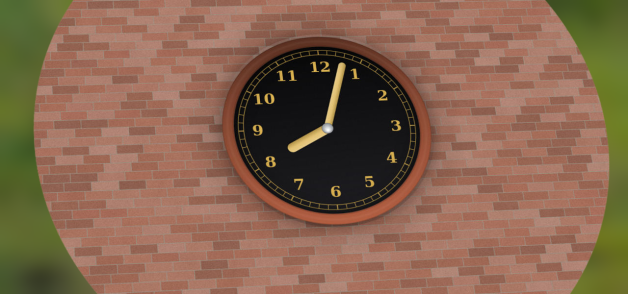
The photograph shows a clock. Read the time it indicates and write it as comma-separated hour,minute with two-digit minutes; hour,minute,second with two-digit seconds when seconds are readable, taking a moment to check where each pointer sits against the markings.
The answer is 8,03
